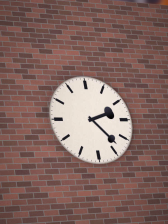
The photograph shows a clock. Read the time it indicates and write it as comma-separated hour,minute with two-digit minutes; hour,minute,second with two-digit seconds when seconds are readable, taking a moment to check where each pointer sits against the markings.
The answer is 2,23
